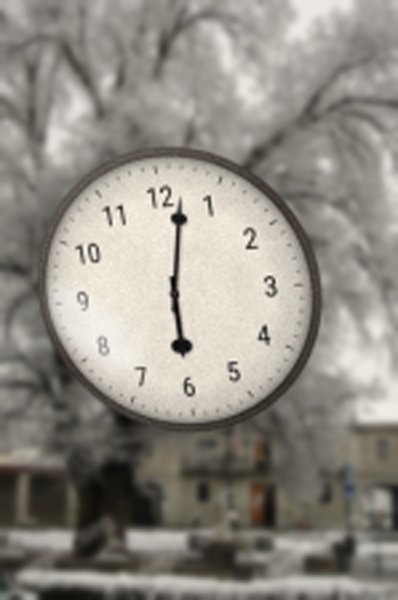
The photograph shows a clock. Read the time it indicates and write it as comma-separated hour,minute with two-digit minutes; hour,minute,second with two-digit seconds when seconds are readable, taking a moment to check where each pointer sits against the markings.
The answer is 6,02
